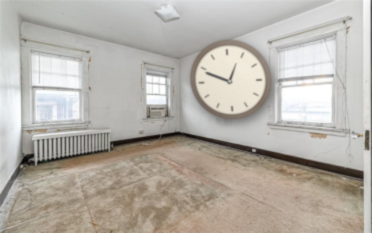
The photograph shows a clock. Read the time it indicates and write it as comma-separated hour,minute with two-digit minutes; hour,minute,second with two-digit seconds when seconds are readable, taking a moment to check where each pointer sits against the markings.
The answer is 12,49
